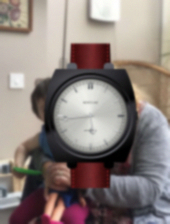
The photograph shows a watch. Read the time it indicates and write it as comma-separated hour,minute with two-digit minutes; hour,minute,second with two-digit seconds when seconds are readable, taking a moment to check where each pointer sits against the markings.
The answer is 5,44
